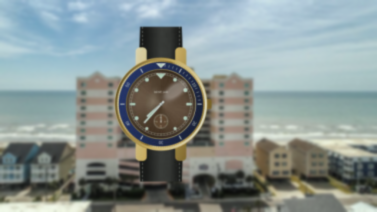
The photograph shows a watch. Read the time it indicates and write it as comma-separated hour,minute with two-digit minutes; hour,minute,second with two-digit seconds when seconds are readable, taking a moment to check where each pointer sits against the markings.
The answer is 7,37
